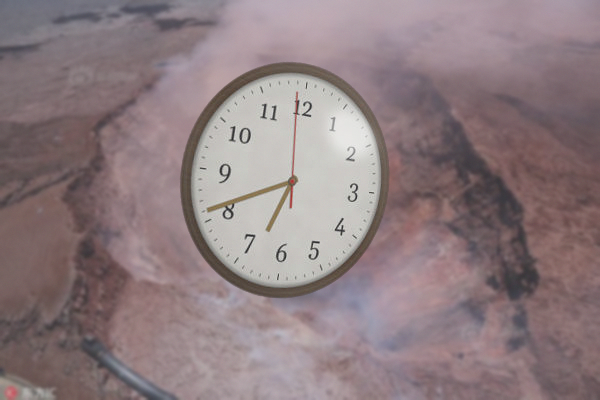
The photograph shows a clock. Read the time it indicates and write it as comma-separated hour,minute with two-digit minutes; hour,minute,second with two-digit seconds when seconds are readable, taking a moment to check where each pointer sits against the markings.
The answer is 6,40,59
